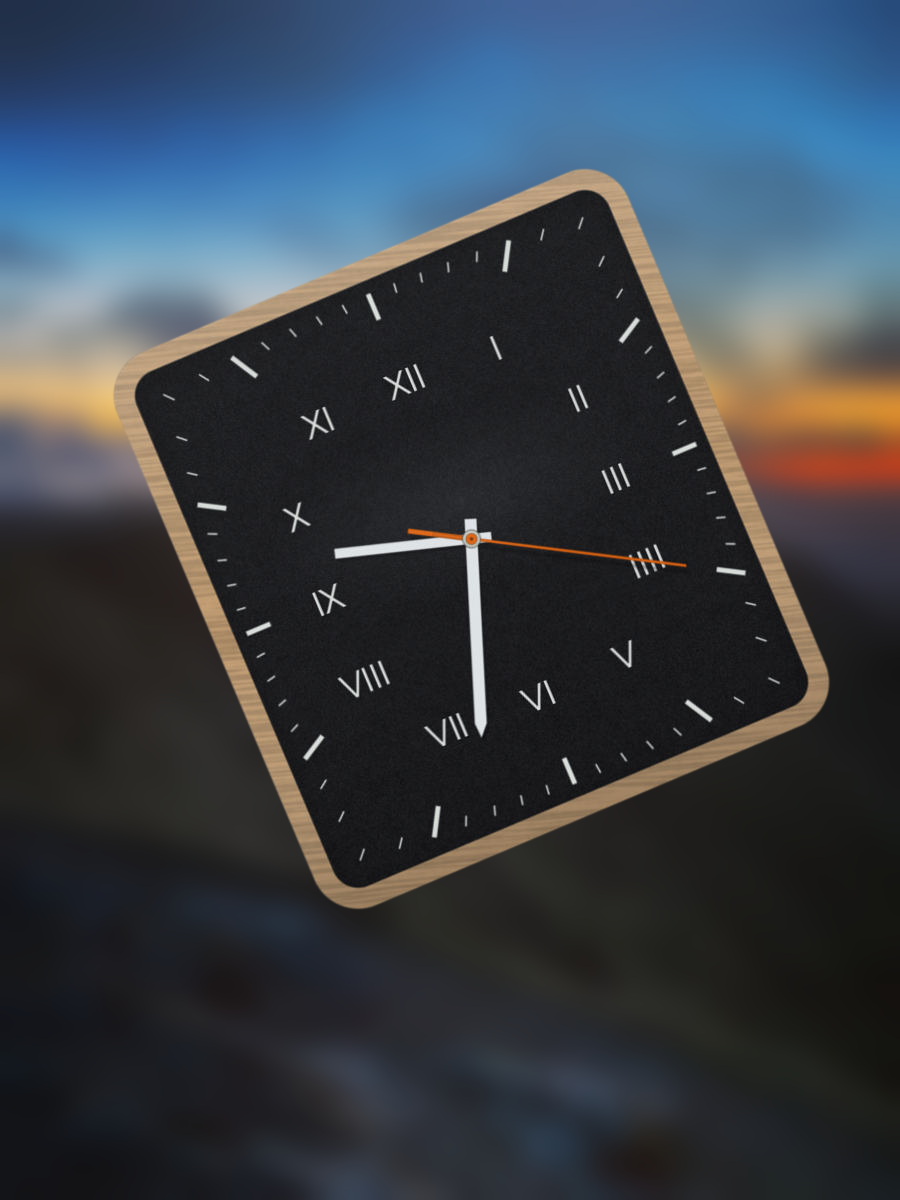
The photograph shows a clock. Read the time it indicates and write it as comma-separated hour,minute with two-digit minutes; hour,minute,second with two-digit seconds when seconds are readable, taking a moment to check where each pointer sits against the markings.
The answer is 9,33,20
